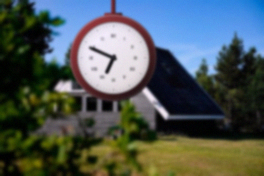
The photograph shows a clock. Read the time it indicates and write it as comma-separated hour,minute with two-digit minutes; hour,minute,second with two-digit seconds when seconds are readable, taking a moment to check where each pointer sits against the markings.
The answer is 6,49
